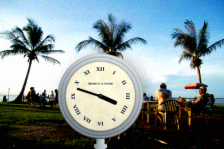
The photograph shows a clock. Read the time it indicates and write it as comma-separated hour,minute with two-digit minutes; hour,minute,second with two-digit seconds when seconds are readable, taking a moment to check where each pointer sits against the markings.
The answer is 3,48
